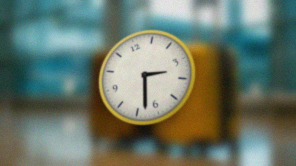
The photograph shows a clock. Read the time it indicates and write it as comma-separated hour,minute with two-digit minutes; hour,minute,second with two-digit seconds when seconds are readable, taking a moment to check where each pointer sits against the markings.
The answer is 3,33
